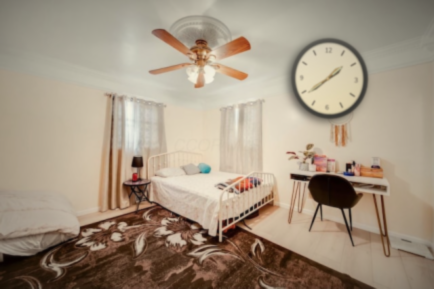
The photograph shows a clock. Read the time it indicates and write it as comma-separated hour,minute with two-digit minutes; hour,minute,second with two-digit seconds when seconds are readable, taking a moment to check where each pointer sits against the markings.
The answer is 1,39
